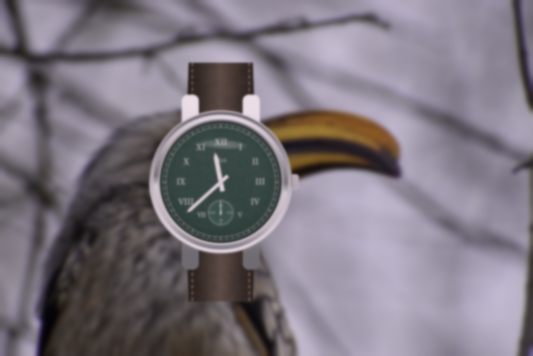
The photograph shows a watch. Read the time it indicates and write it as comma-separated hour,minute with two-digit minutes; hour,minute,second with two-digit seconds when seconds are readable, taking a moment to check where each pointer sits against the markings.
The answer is 11,38
